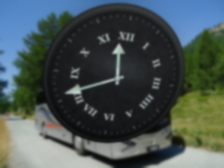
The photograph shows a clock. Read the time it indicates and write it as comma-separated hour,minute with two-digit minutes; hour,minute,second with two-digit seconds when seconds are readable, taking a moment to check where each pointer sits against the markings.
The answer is 11,41
